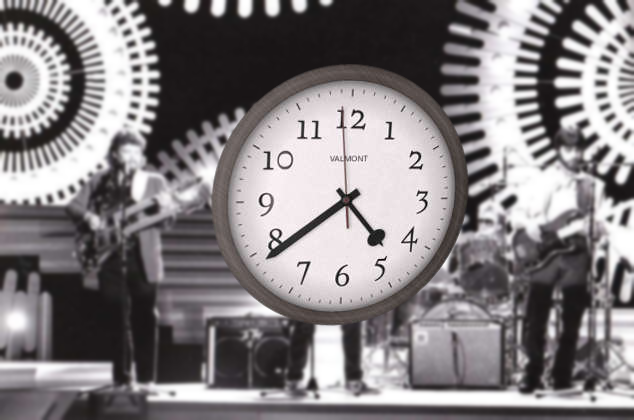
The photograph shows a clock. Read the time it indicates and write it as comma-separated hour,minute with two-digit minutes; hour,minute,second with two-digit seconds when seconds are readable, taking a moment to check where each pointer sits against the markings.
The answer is 4,38,59
